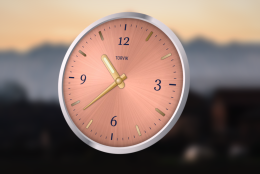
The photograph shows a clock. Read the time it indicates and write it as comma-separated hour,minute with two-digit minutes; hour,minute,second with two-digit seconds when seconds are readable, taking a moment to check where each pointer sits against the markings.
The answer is 10,38
